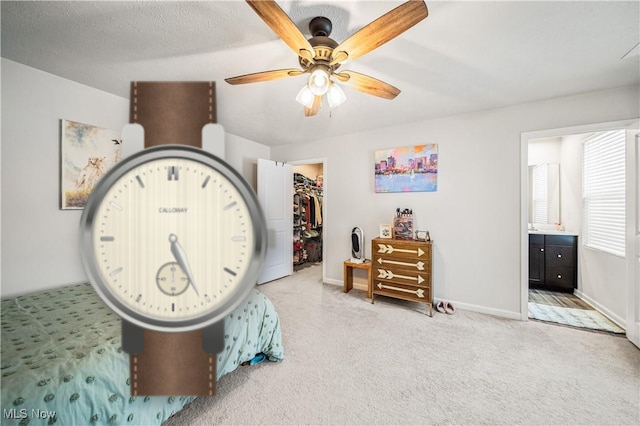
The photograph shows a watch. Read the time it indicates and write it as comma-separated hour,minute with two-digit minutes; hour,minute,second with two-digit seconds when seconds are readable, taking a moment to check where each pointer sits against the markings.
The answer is 5,26
